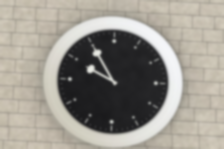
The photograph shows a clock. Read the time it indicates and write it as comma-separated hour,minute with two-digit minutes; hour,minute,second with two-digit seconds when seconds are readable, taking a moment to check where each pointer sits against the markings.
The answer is 9,55
